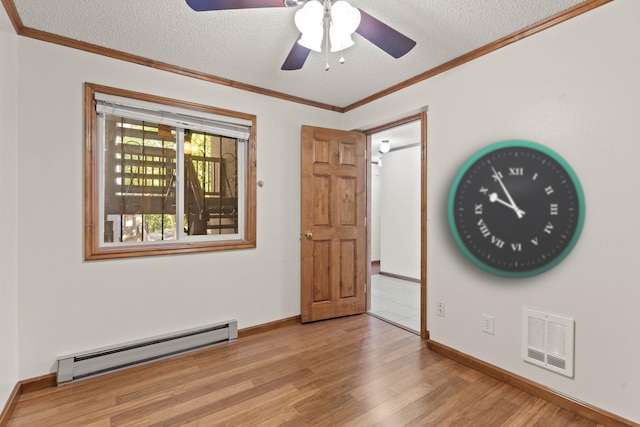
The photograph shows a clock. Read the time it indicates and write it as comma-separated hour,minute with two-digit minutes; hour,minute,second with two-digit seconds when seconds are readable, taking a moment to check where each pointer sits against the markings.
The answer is 9,55
